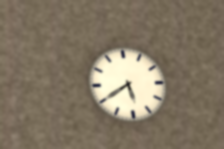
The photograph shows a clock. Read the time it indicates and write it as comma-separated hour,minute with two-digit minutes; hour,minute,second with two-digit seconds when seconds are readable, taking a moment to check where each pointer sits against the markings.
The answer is 5,40
